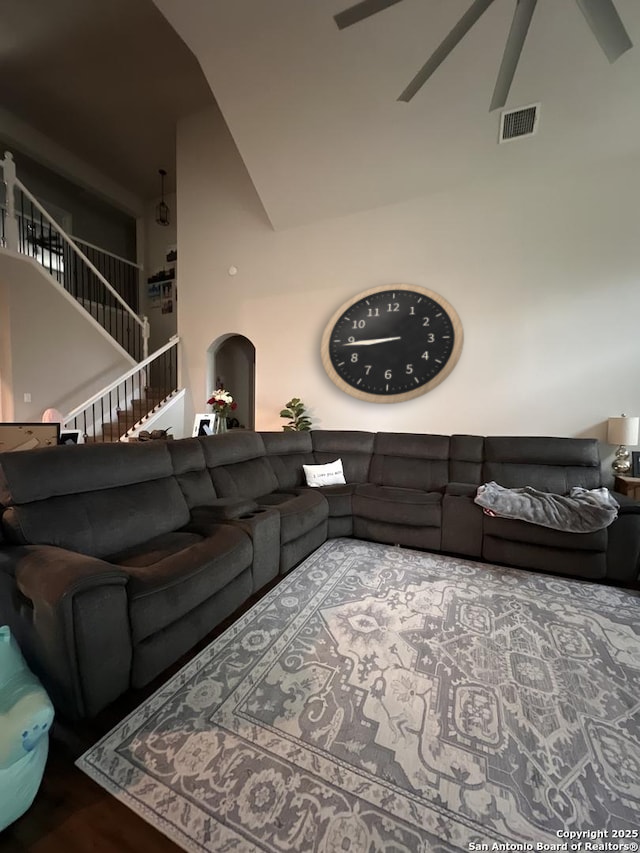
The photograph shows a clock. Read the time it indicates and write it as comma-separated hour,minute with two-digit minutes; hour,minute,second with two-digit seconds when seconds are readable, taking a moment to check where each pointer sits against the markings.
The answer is 8,44
